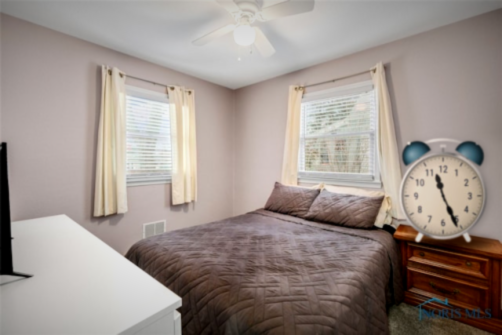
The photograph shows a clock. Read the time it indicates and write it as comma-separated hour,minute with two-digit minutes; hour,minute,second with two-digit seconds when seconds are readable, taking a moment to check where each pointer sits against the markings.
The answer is 11,26
